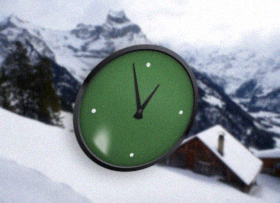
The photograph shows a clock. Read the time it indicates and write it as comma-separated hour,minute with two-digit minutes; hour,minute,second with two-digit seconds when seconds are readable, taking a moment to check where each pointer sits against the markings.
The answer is 12,57
